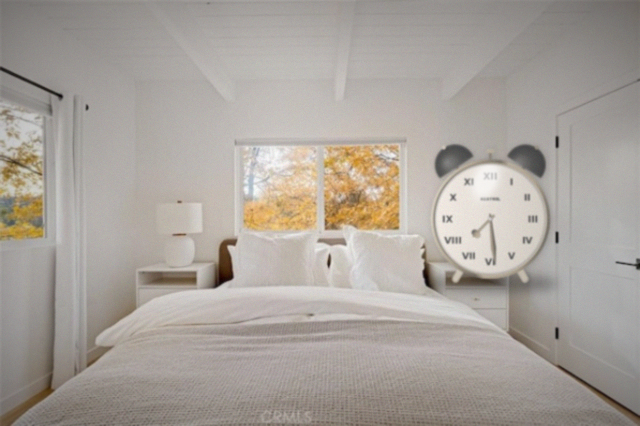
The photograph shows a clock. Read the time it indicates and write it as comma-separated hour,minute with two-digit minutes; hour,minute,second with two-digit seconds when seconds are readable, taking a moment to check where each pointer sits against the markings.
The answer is 7,29
